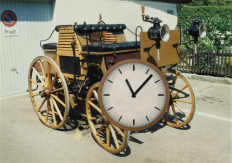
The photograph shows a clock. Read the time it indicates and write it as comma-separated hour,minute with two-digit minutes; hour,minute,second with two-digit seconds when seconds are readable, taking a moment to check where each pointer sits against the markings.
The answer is 11,07
